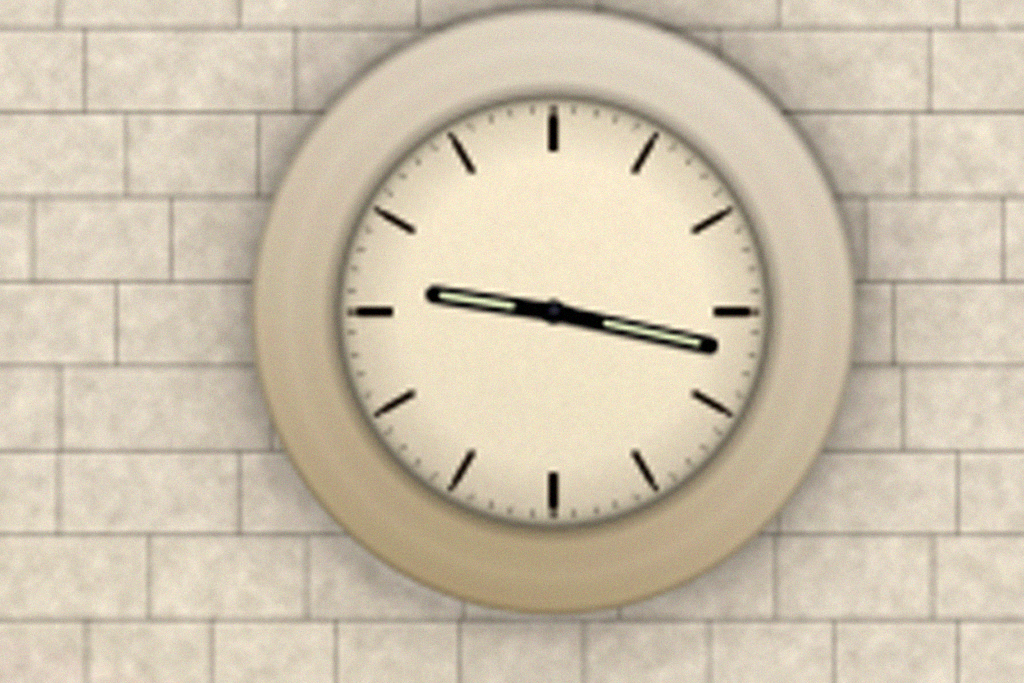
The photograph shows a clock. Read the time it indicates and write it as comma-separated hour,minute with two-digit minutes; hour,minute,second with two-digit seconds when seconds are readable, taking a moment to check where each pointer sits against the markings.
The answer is 9,17
